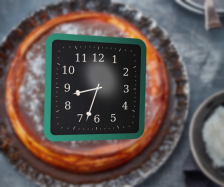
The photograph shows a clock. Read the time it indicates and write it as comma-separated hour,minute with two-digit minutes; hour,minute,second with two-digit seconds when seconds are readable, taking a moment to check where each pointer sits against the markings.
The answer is 8,33
